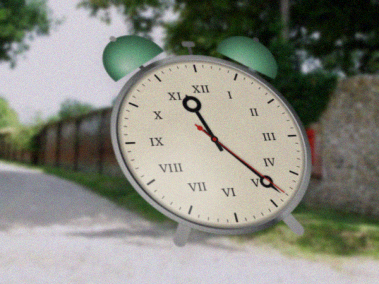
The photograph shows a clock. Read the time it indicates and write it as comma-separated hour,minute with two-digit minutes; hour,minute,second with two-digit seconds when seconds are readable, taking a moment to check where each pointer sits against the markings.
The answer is 11,23,23
